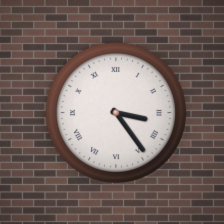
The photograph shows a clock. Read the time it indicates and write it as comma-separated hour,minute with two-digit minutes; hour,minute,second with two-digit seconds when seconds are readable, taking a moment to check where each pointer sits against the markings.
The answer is 3,24
